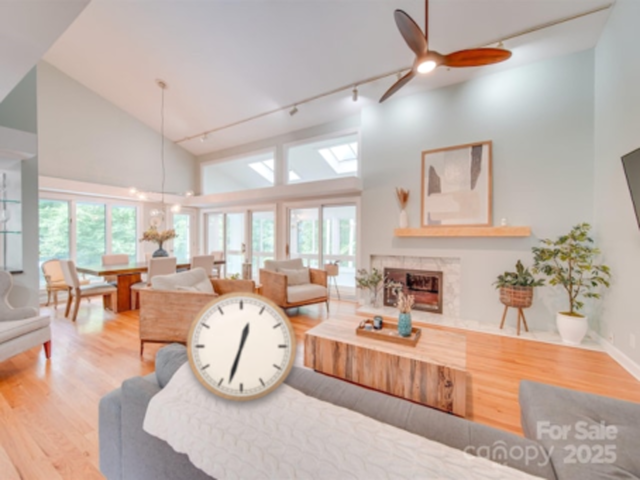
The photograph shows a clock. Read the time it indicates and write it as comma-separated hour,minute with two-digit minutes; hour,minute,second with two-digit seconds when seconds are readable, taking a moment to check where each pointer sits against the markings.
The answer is 12,33
